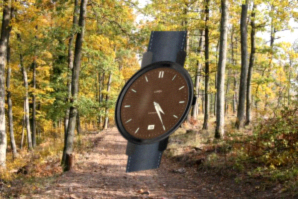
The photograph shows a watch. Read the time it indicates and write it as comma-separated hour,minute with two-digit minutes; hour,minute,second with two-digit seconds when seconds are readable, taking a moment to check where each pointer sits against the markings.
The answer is 4,25
